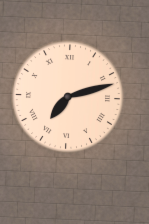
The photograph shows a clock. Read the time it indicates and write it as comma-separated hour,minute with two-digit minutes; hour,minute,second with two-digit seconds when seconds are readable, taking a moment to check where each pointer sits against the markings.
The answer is 7,12
